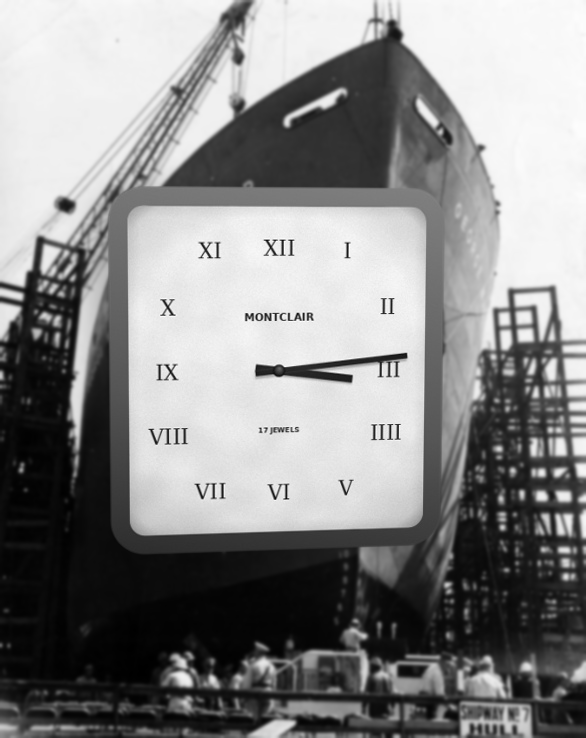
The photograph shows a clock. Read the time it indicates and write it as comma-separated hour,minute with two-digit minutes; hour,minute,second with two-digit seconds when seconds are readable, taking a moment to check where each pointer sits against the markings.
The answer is 3,14
